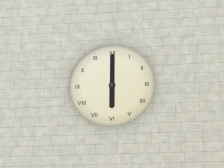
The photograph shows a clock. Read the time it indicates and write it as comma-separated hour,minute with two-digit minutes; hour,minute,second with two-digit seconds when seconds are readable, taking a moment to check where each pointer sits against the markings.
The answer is 6,00
